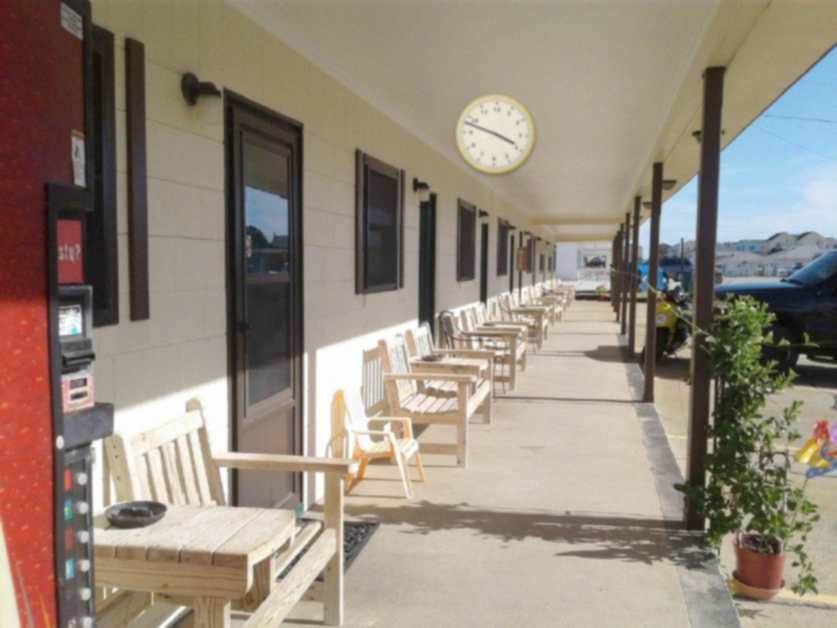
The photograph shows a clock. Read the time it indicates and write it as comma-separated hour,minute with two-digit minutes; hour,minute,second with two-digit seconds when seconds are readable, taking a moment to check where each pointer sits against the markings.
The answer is 3,48
